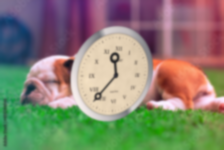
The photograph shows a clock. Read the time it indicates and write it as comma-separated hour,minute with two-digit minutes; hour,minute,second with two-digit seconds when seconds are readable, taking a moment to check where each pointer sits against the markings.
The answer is 11,37
